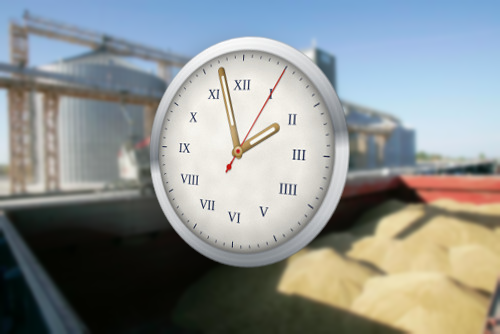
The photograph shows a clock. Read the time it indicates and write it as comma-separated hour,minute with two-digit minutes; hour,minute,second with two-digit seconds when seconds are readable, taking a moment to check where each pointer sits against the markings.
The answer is 1,57,05
